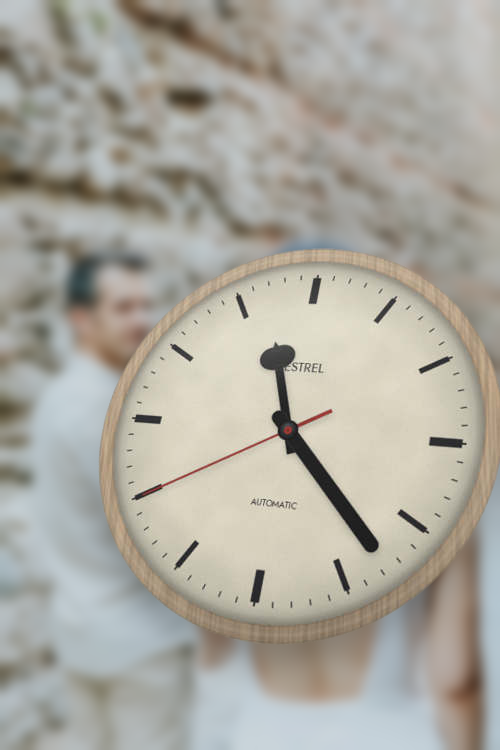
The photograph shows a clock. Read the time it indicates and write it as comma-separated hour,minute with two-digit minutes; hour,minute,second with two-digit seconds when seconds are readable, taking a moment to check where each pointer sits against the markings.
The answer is 11,22,40
